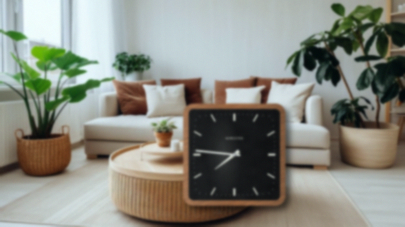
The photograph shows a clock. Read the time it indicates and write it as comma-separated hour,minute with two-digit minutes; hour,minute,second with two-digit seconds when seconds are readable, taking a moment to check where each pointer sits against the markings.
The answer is 7,46
